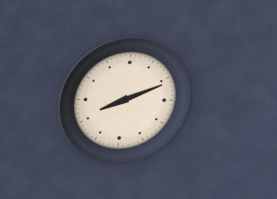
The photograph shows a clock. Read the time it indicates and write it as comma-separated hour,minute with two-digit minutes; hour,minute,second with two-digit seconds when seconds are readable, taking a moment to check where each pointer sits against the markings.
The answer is 8,11
